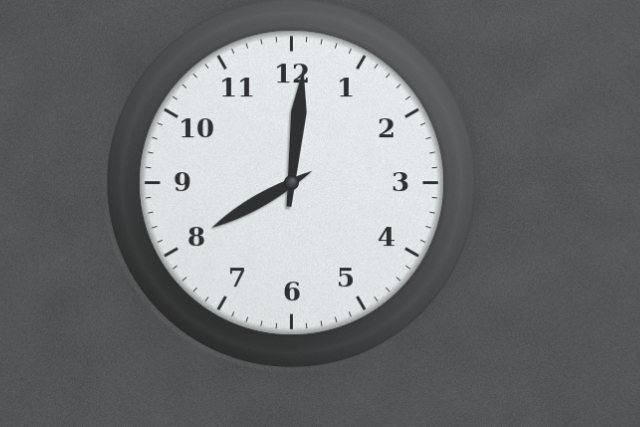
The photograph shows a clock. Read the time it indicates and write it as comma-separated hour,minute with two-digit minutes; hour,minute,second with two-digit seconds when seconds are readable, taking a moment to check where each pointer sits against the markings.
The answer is 8,01
